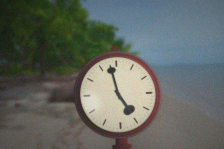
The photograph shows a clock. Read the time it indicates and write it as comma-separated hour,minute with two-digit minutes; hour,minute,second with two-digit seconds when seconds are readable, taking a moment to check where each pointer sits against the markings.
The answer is 4,58
